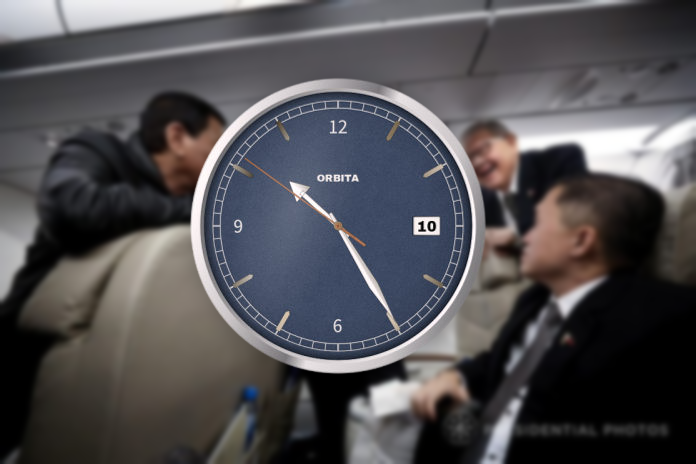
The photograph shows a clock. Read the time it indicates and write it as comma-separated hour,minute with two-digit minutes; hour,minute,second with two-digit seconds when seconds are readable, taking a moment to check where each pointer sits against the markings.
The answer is 10,24,51
